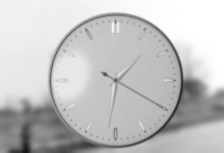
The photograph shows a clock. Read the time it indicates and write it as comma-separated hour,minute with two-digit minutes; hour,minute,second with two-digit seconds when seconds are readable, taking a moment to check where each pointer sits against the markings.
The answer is 1,31,20
